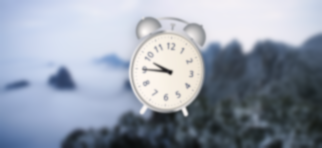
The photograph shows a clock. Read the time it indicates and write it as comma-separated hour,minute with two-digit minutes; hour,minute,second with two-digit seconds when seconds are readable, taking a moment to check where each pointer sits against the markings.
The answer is 9,45
